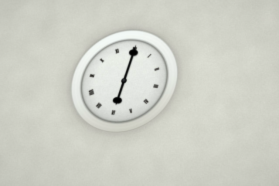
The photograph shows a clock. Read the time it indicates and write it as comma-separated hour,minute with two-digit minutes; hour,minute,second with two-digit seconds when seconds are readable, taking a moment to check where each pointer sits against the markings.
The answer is 6,00
